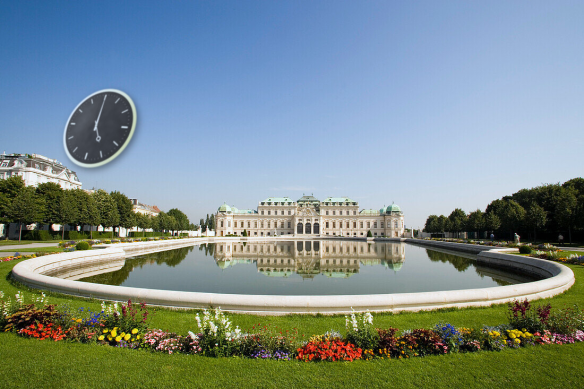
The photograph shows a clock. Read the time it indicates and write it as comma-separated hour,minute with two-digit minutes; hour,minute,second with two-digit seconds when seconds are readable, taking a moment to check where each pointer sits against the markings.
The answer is 5,00
